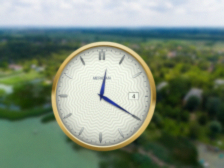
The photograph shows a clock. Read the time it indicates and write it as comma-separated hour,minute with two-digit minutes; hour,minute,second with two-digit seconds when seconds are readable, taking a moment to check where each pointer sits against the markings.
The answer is 12,20
